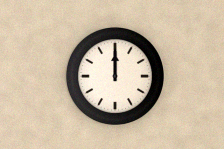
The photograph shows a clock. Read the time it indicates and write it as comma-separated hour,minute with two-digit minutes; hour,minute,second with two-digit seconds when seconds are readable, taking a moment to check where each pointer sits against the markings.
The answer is 12,00
